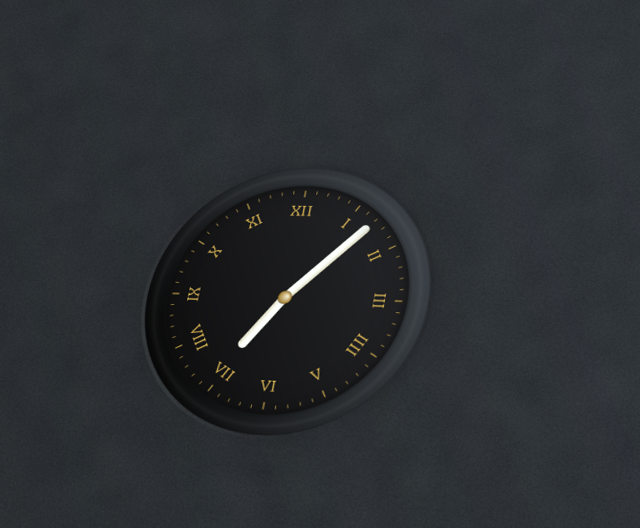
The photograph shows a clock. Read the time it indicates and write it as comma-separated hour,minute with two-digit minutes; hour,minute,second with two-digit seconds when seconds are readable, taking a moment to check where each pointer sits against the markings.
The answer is 7,07
